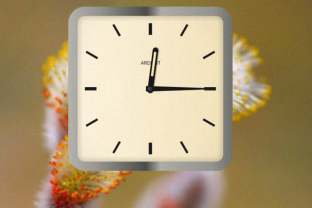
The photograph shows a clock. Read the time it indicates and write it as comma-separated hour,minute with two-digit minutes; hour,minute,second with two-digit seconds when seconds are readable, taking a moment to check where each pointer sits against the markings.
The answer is 12,15
